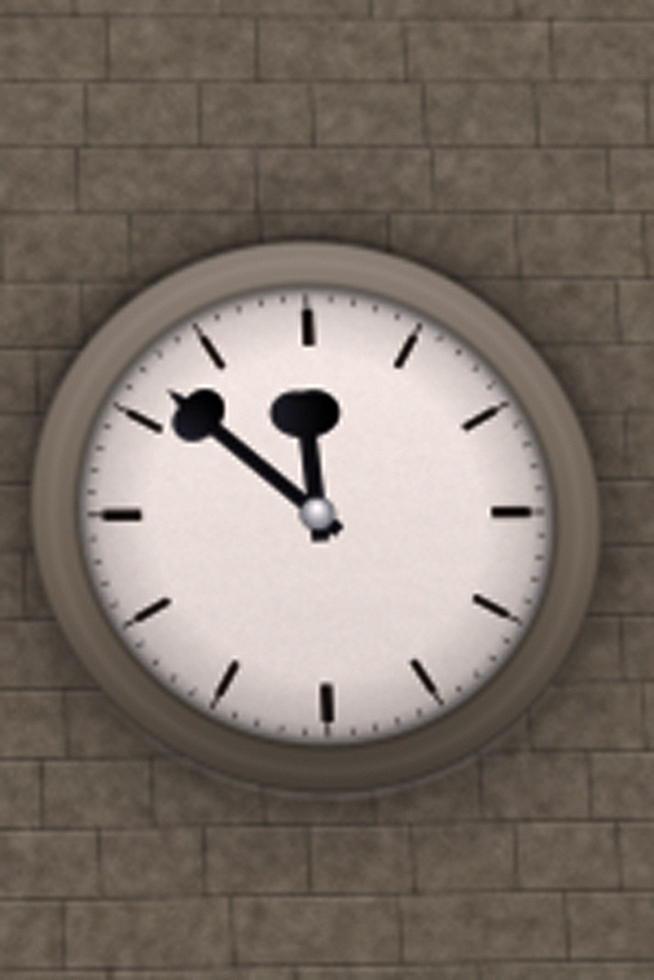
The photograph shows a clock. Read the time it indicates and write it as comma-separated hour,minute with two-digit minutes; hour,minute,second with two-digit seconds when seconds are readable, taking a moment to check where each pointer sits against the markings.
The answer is 11,52
